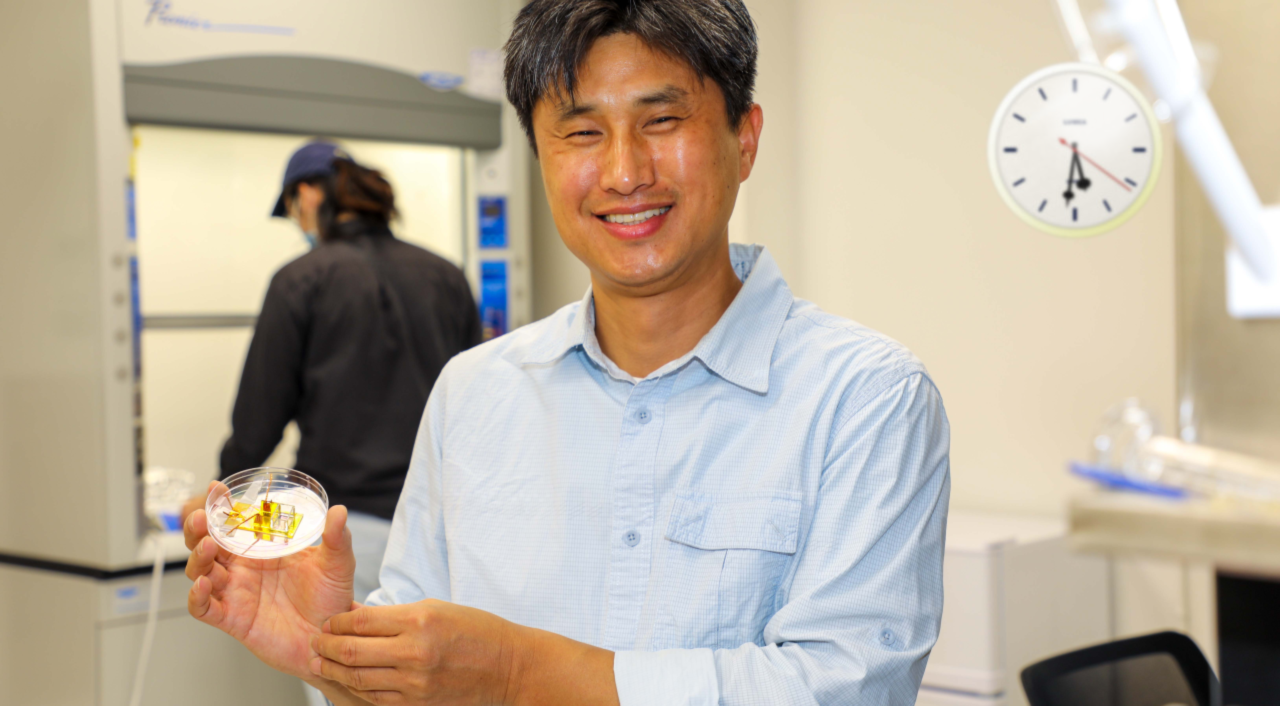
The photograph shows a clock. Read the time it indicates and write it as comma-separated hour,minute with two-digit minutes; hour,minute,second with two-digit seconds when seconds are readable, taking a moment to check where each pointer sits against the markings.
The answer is 5,31,21
